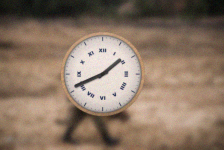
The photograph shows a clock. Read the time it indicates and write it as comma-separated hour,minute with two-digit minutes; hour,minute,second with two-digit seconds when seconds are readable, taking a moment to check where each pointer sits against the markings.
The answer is 1,41
